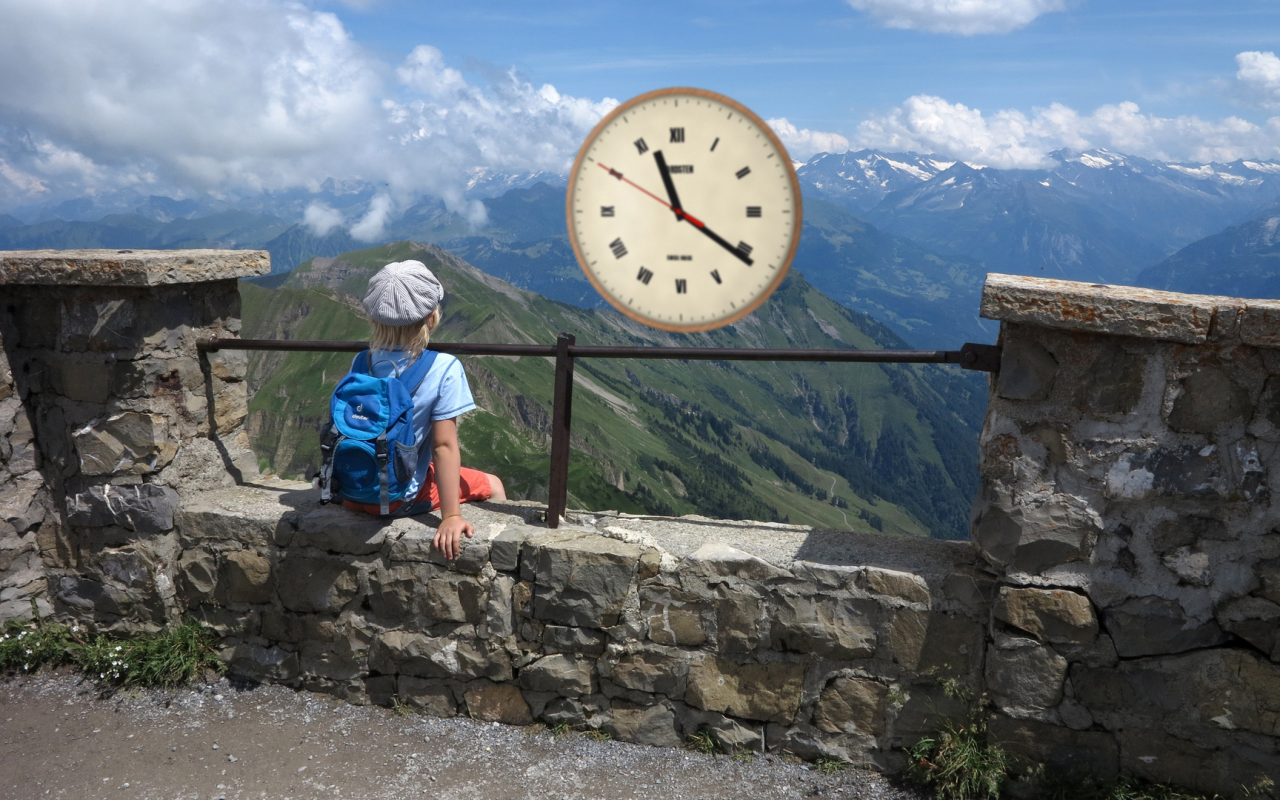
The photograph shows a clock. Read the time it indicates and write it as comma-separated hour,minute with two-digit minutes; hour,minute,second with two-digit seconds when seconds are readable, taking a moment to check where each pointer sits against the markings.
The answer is 11,20,50
